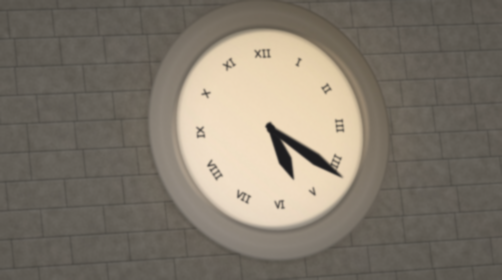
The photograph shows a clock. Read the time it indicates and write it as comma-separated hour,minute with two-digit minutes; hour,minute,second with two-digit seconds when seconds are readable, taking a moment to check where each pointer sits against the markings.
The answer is 5,21
